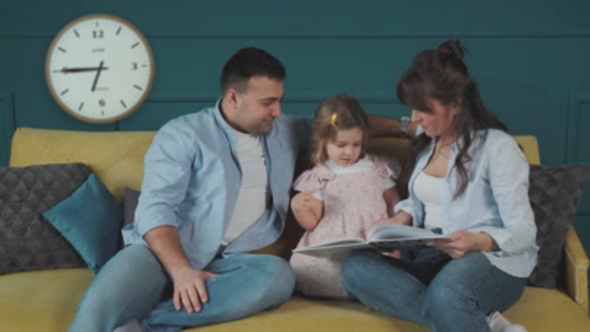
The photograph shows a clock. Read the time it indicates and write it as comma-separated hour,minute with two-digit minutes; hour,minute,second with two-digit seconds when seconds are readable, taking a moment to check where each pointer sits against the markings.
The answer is 6,45
